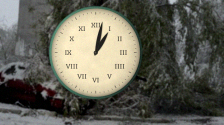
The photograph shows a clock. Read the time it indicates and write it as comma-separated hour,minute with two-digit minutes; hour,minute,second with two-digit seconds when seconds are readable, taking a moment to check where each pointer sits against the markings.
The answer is 1,02
